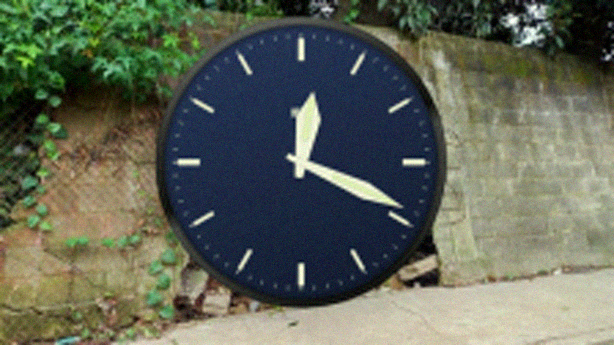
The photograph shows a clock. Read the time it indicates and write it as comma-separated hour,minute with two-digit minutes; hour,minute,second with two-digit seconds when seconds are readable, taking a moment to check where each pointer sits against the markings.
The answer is 12,19
